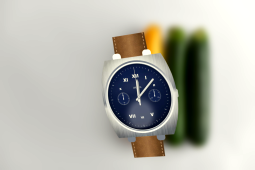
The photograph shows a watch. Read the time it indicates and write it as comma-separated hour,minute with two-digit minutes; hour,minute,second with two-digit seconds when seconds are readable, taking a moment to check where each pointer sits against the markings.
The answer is 12,08
